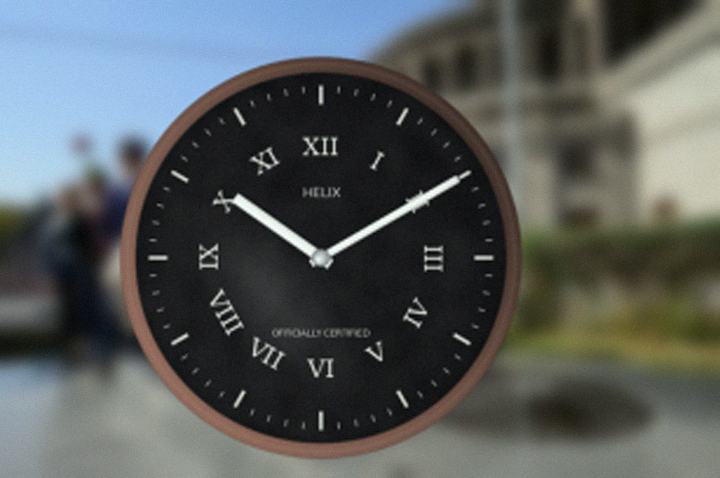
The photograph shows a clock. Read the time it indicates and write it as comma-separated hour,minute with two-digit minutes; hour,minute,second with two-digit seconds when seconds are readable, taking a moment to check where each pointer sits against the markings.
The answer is 10,10
